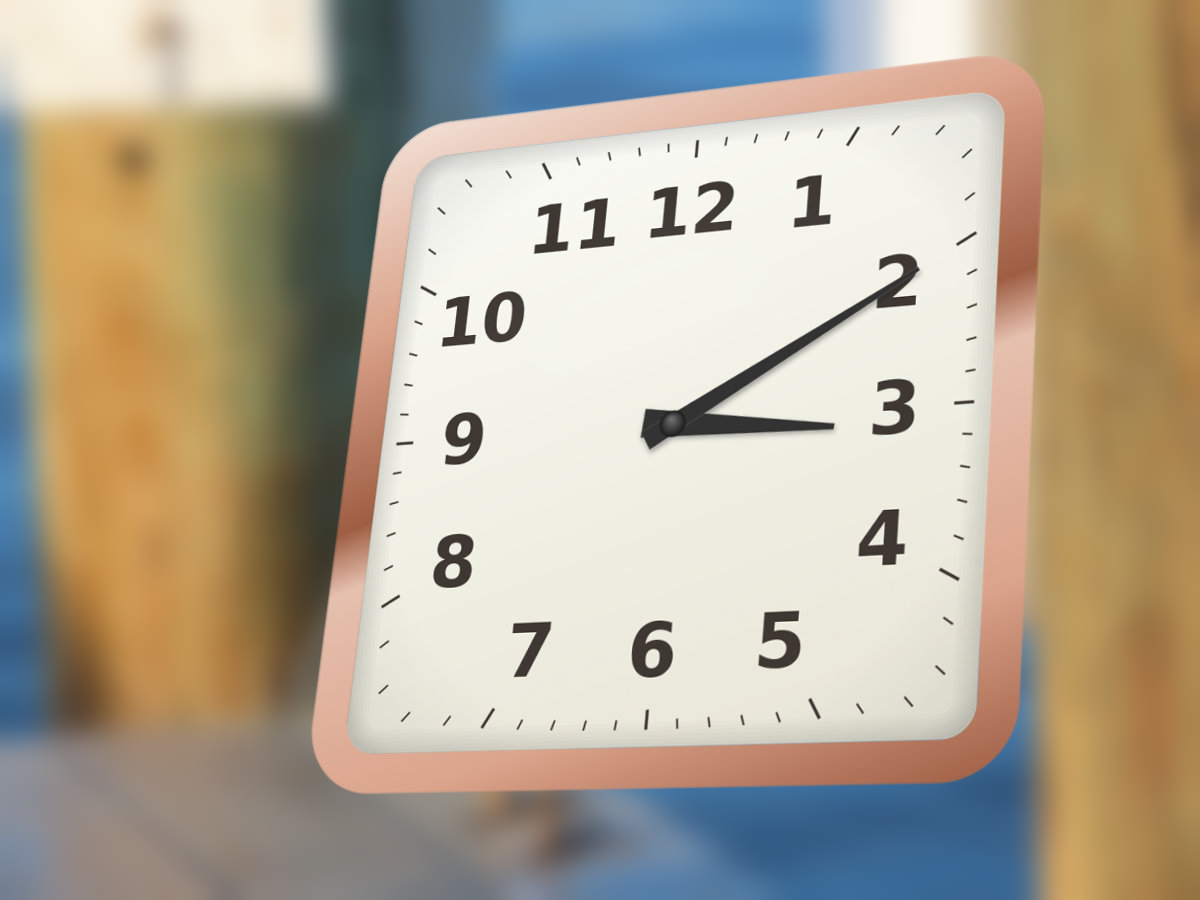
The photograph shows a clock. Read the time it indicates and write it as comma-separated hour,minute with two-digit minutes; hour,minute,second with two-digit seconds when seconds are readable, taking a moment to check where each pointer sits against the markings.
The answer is 3,10
